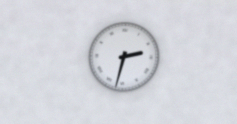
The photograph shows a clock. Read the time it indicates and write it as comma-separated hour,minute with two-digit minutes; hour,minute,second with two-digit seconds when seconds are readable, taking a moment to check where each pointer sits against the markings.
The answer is 2,32
